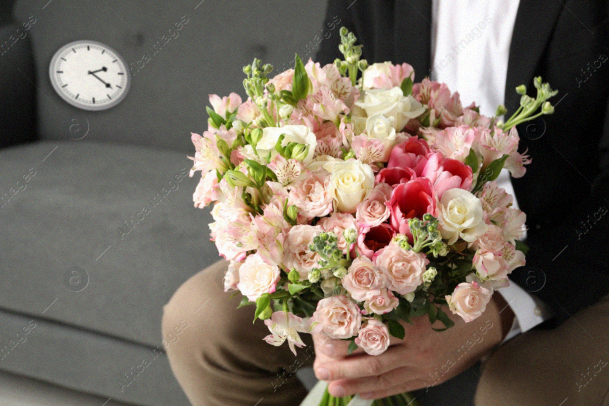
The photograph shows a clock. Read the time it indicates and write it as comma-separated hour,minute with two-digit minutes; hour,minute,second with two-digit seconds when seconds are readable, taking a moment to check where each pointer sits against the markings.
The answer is 2,22
